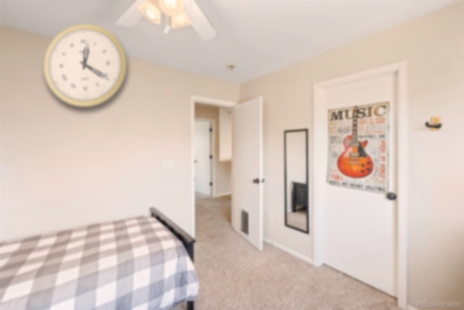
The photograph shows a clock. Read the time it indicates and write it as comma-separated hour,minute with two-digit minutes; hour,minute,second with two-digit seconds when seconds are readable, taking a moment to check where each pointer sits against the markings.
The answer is 12,21
